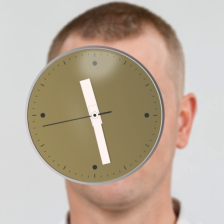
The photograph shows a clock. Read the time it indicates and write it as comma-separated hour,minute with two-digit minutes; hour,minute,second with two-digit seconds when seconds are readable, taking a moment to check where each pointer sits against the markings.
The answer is 11,27,43
